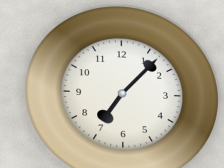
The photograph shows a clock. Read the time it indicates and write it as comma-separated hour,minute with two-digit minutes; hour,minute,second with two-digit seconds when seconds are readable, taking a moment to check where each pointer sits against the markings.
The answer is 7,07
